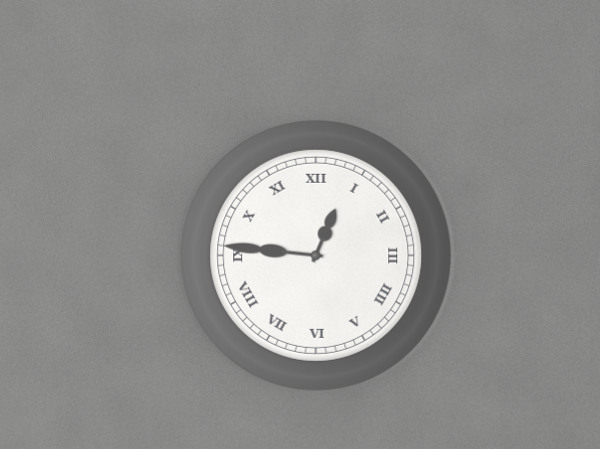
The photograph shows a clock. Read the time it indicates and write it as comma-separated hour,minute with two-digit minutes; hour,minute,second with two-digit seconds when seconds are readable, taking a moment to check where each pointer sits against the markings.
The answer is 12,46
